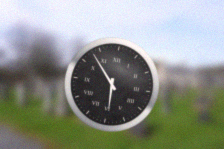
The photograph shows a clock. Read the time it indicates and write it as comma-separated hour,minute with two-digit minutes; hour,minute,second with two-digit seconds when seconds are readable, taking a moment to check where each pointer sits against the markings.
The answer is 5,53
